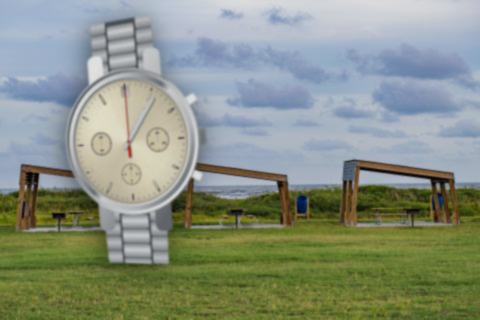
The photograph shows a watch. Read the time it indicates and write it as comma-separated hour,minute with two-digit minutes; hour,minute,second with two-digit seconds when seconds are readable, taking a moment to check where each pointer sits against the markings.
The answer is 1,06
